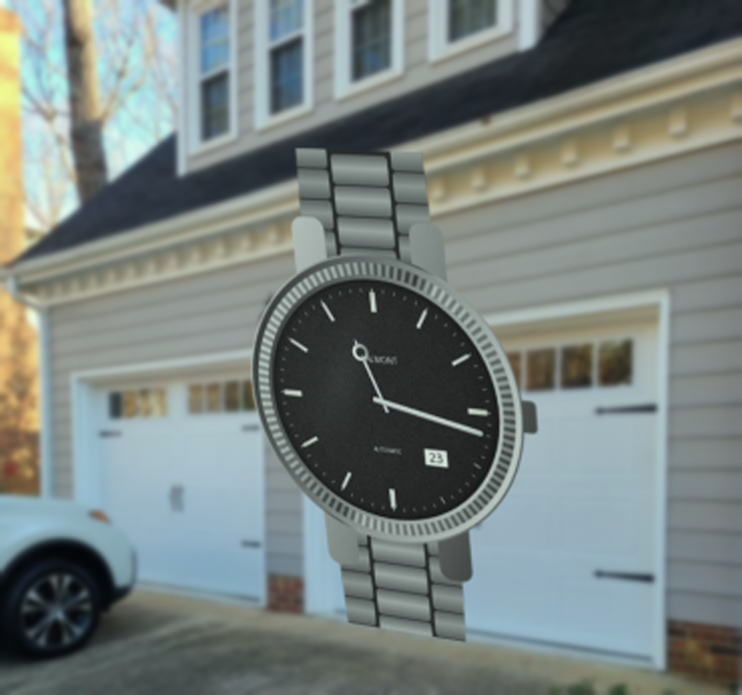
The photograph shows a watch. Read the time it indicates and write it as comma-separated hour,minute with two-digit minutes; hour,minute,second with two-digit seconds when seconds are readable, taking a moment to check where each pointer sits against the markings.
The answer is 11,17
